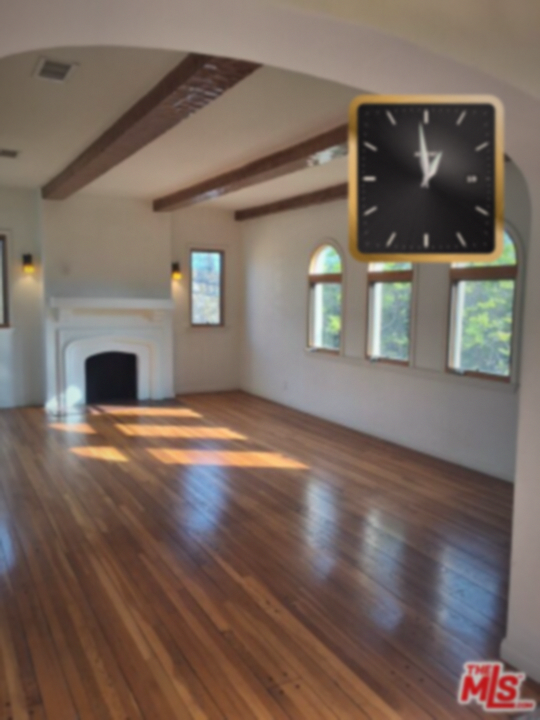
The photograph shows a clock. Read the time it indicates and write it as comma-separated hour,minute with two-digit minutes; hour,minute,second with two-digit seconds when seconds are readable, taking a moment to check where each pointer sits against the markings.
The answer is 12,59
